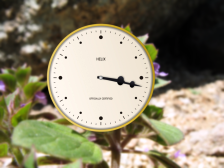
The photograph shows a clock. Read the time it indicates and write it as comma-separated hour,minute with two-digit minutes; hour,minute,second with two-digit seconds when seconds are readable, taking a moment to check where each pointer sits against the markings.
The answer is 3,17
